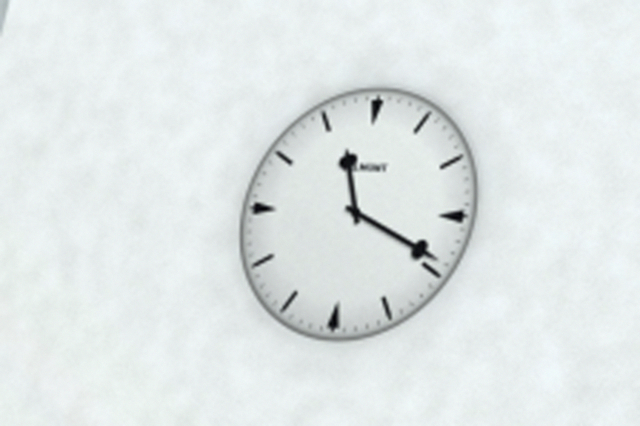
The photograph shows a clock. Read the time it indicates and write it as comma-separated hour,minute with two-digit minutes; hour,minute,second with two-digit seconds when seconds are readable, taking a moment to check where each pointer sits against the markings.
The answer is 11,19
